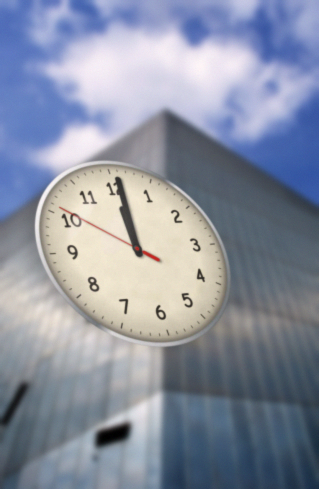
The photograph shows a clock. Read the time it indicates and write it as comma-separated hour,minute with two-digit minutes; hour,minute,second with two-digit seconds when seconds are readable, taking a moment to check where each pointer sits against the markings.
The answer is 12,00,51
